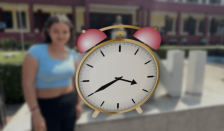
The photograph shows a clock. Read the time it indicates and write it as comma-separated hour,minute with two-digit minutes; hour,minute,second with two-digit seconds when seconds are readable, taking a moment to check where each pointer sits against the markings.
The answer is 3,40
